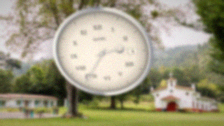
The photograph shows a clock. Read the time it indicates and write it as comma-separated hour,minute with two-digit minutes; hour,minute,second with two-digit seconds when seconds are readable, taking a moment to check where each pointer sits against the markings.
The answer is 2,36
